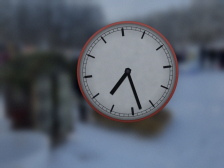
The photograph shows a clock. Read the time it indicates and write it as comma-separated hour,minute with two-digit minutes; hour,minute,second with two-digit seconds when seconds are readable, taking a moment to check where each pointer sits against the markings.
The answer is 7,28
